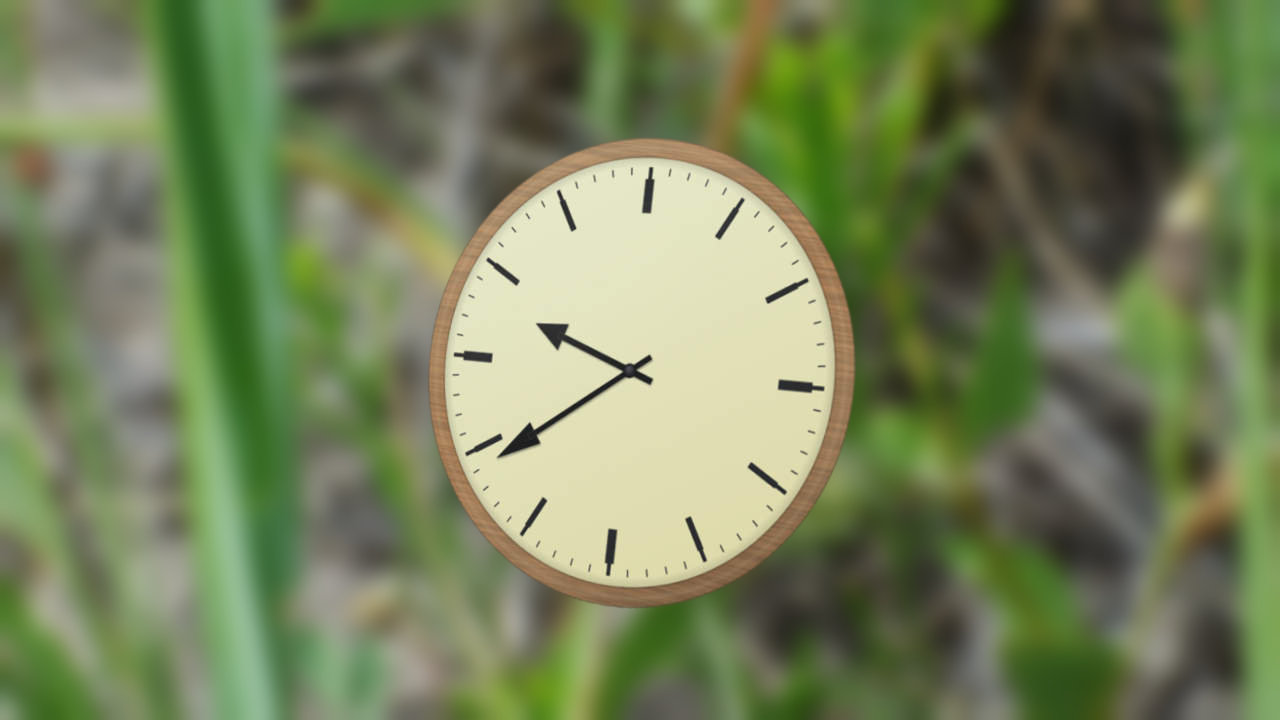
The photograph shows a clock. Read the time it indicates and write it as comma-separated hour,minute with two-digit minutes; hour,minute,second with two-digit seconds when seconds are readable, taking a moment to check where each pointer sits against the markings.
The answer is 9,39
